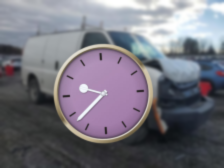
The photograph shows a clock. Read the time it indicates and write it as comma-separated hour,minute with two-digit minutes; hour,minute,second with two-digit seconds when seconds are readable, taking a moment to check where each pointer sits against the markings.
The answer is 9,38
